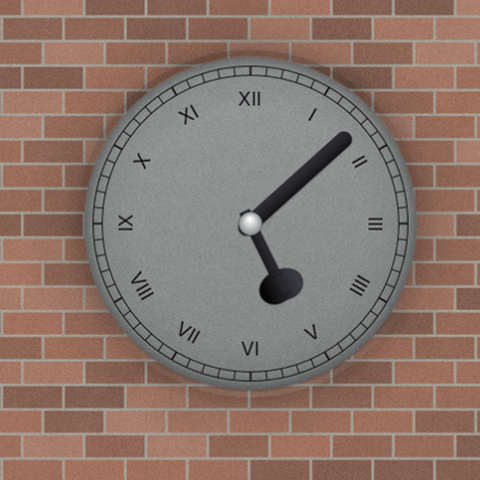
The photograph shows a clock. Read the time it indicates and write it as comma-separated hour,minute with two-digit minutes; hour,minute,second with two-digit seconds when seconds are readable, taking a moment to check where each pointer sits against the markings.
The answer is 5,08
